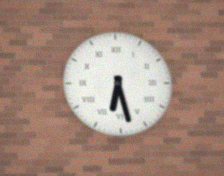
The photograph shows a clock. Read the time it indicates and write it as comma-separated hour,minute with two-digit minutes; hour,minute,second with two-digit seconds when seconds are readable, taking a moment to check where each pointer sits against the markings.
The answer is 6,28
